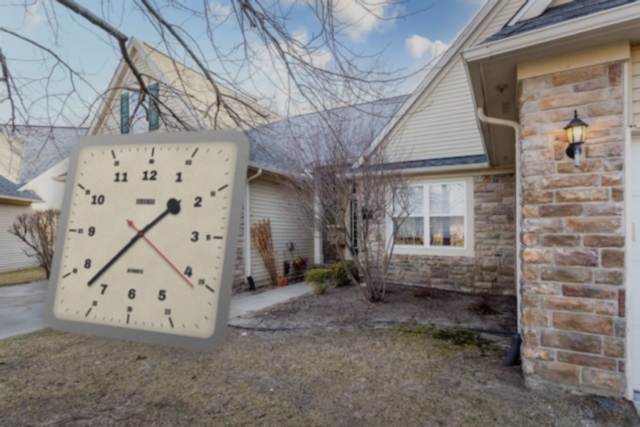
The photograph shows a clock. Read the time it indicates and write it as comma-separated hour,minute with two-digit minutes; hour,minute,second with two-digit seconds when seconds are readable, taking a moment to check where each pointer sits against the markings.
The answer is 1,37,21
